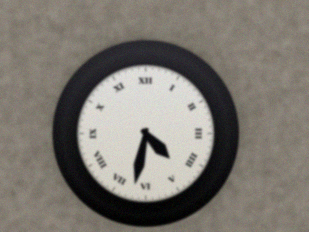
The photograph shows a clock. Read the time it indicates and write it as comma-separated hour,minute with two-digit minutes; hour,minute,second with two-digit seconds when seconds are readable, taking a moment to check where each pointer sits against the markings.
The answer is 4,32
